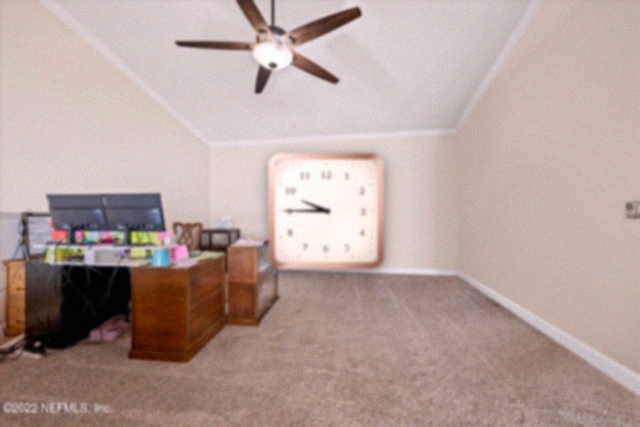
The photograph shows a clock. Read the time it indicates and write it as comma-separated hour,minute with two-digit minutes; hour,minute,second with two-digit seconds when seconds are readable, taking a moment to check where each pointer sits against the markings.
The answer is 9,45
